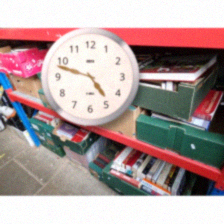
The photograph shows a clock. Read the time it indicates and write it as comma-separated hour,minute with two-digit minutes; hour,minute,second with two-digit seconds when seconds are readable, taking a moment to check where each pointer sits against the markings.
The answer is 4,48
